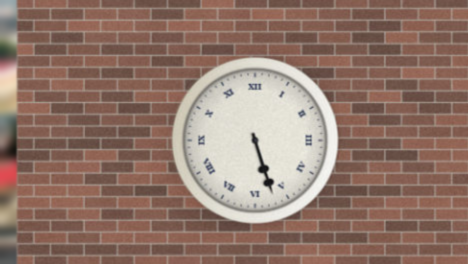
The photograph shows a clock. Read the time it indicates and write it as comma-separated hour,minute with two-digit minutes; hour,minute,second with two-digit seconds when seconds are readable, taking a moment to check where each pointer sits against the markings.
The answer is 5,27
